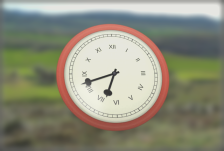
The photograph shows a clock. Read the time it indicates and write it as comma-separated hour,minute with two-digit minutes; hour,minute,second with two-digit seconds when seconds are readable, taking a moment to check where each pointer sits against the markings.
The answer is 6,42
